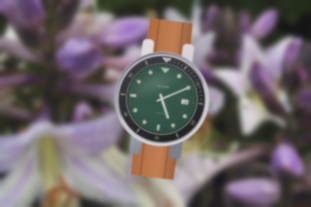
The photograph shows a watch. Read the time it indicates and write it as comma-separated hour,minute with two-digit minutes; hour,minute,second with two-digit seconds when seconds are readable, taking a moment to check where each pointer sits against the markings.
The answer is 5,10
